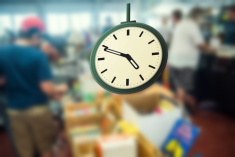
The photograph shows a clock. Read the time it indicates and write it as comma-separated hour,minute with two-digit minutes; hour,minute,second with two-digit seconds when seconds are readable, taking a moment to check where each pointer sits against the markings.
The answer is 4,49
